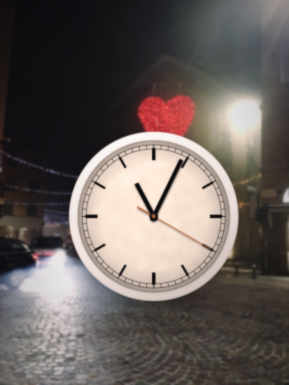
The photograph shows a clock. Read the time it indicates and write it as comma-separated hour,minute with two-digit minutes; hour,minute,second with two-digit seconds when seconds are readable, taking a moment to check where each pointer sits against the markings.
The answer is 11,04,20
